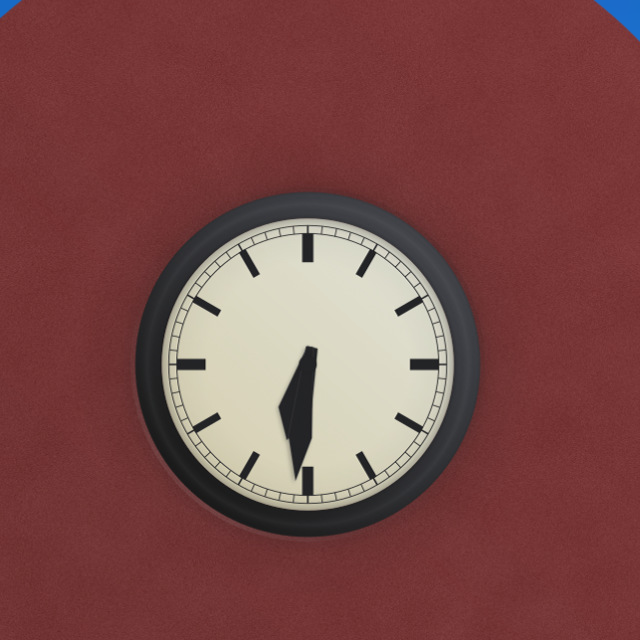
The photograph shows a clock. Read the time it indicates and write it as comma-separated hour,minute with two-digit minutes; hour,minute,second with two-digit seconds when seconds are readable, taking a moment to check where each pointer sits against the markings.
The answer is 6,31
